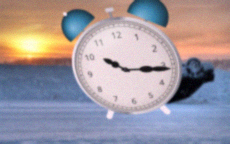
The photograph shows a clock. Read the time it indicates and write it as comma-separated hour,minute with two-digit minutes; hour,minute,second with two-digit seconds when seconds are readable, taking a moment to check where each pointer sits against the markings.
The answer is 10,16
